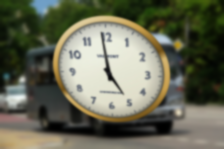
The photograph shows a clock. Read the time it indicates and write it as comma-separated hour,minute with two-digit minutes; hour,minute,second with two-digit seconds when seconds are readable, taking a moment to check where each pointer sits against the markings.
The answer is 4,59
